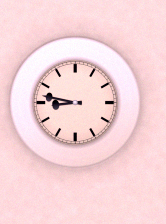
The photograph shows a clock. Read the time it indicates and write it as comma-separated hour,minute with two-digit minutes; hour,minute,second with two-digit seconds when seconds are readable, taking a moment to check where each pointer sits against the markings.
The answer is 8,47
